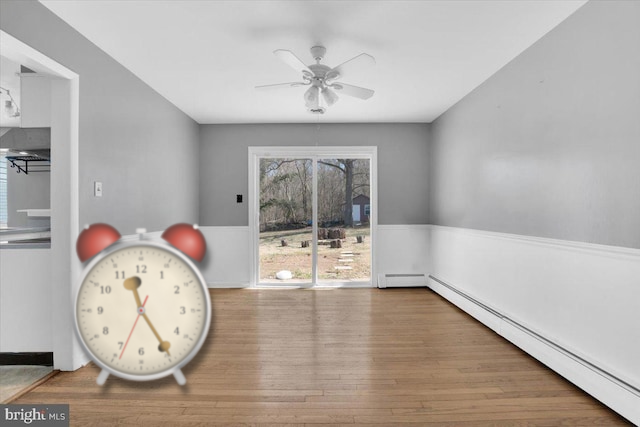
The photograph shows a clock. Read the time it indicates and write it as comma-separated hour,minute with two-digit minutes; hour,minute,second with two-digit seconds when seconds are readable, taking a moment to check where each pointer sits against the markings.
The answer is 11,24,34
